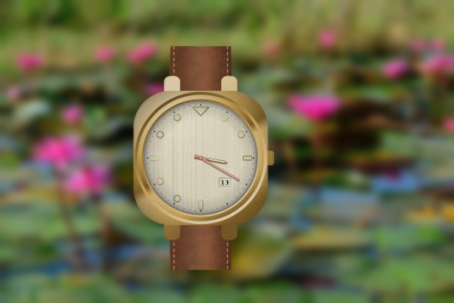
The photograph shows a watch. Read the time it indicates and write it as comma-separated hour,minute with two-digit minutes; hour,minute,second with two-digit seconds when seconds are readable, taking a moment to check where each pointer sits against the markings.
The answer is 3,20
